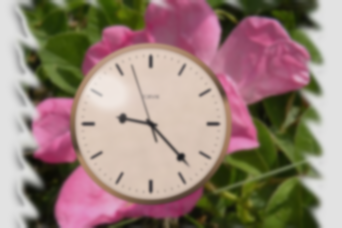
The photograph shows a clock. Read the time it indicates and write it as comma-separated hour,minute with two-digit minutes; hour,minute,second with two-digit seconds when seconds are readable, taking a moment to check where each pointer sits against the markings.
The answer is 9,22,57
